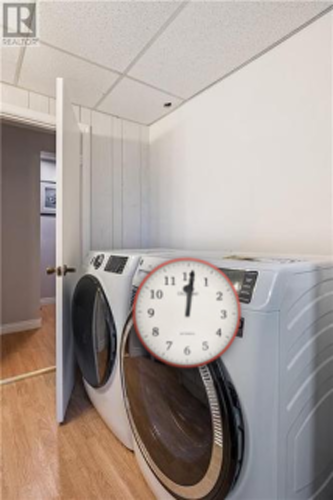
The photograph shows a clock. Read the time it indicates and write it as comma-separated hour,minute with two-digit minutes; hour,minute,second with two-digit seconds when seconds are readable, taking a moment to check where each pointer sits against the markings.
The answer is 12,01
